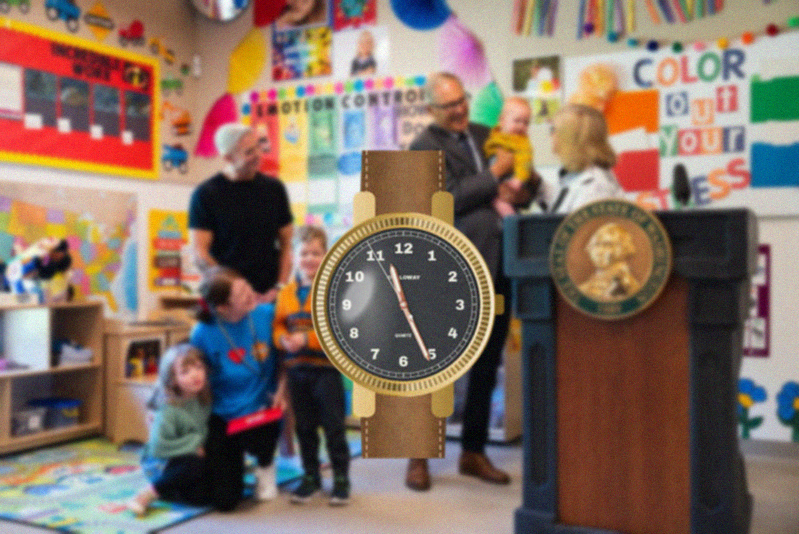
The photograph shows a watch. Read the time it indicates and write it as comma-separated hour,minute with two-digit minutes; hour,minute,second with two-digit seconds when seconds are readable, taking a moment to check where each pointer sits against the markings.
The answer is 11,25,55
